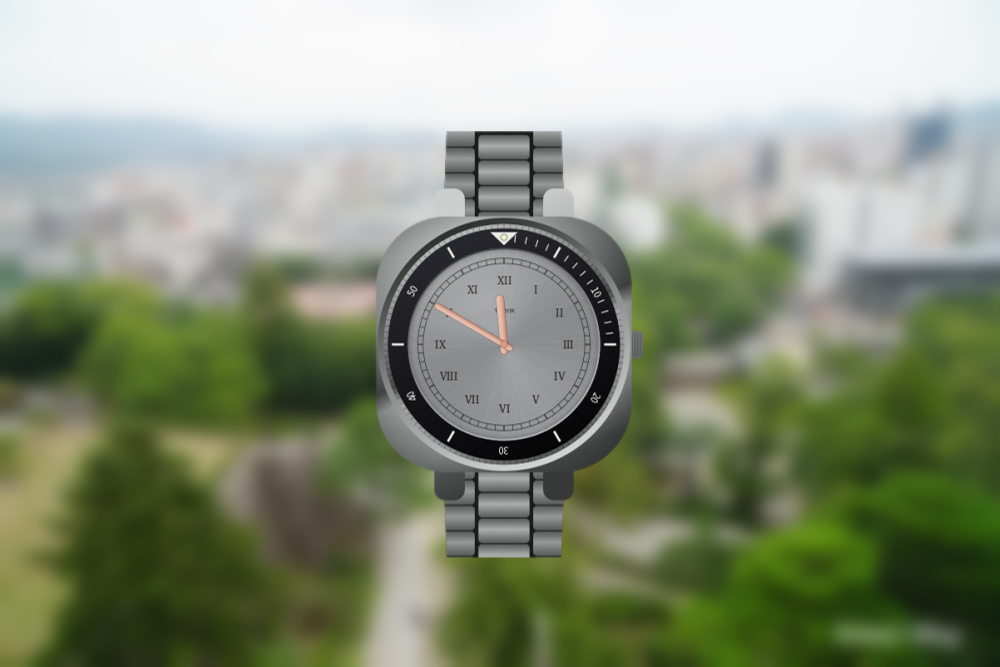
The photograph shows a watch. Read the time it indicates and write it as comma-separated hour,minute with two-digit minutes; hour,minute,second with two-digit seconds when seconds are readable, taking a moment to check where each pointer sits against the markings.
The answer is 11,50
